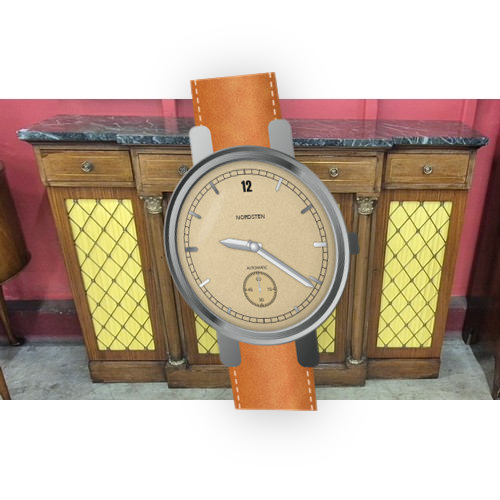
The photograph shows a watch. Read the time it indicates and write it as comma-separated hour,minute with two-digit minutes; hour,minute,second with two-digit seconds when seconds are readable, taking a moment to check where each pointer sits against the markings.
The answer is 9,21
